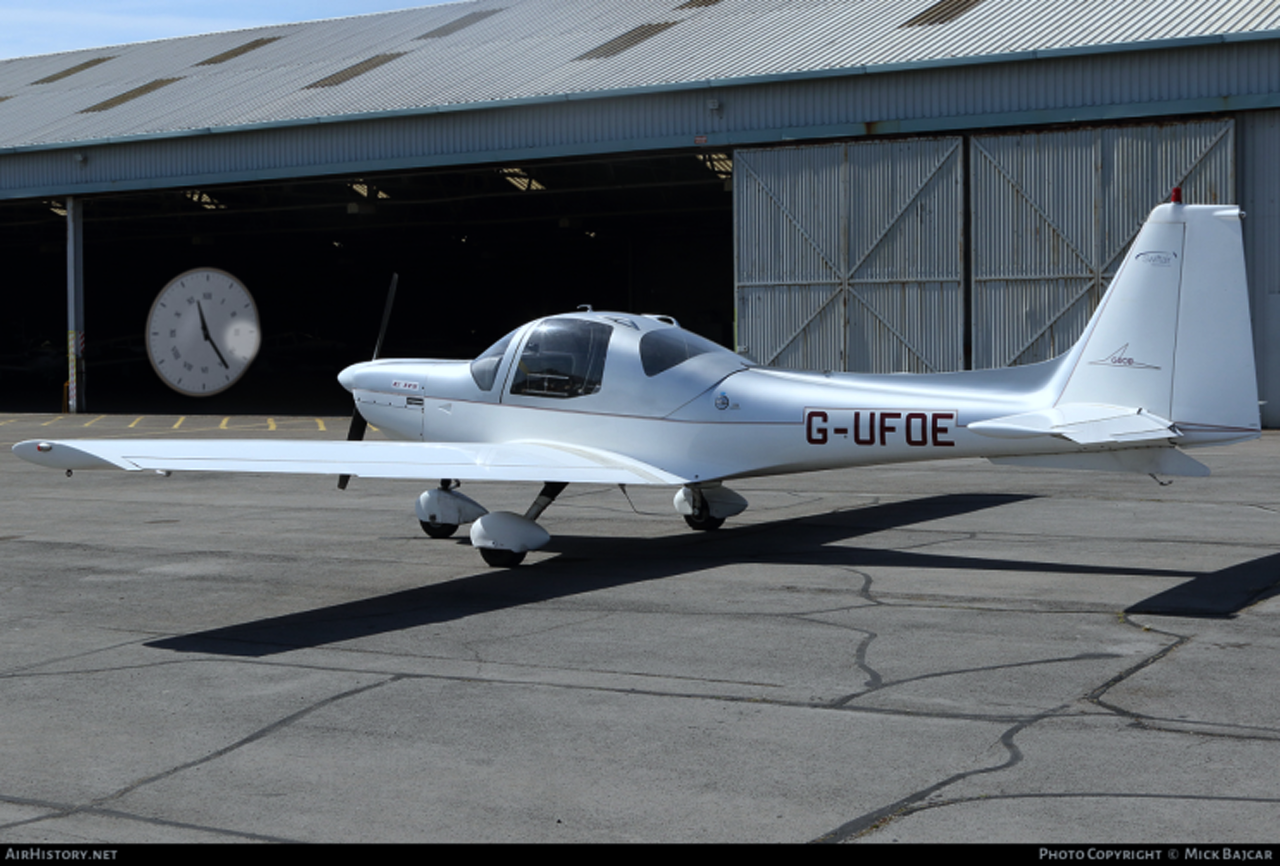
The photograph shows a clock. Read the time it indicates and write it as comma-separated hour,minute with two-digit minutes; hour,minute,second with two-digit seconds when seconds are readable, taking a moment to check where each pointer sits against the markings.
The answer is 11,24
